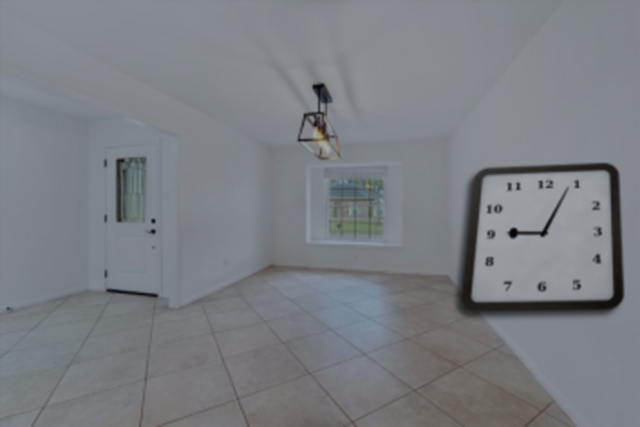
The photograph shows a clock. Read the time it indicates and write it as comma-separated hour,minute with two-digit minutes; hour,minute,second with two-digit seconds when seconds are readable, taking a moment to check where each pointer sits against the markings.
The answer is 9,04
